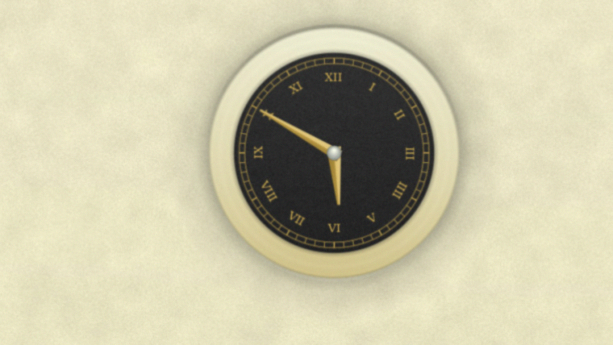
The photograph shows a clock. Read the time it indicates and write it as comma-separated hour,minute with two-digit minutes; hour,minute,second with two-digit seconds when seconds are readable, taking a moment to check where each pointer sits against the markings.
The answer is 5,50
